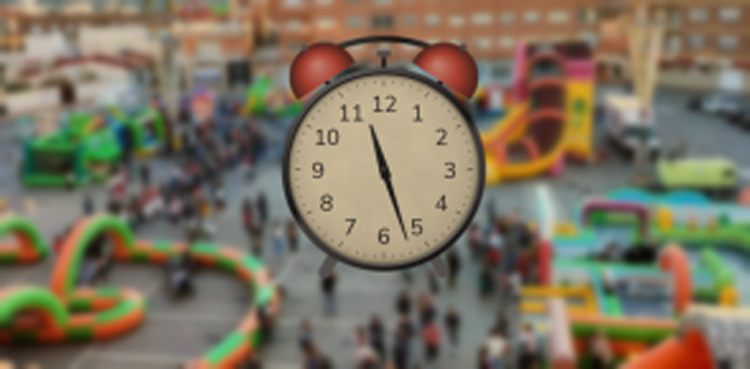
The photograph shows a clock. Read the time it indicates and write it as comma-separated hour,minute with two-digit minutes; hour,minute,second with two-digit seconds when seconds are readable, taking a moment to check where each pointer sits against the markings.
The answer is 11,27
